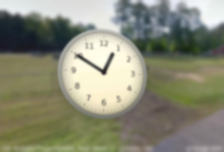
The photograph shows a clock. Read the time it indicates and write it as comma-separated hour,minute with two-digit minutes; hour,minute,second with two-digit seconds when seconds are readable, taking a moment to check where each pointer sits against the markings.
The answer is 12,50
